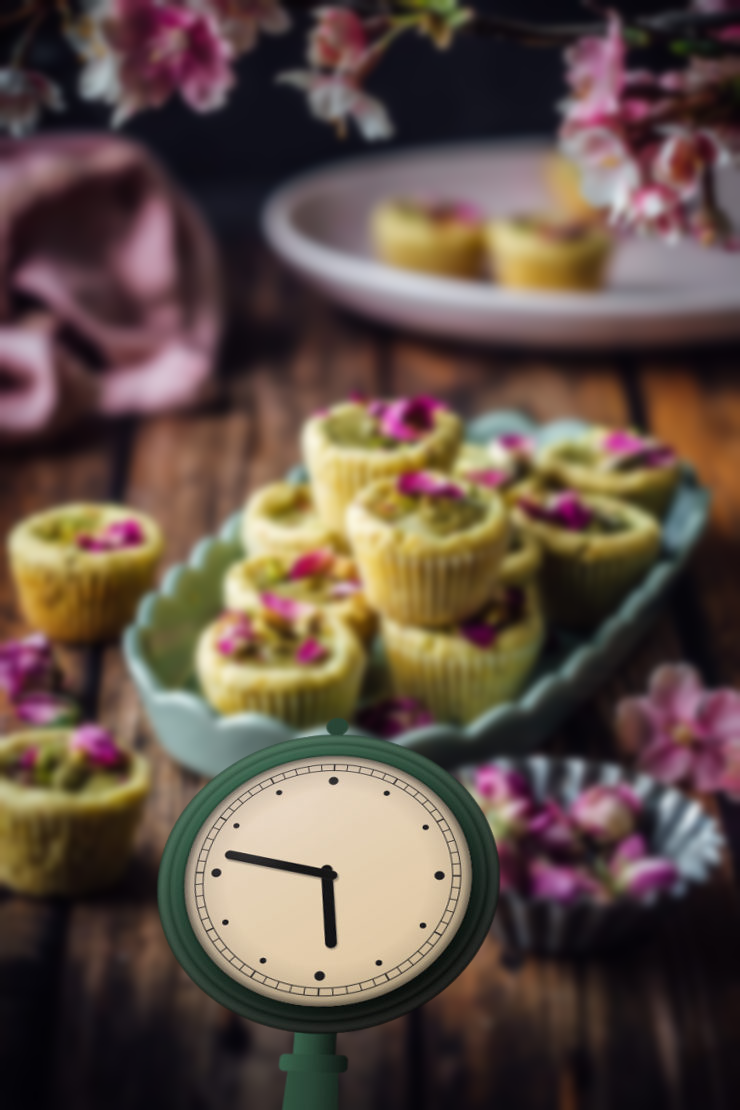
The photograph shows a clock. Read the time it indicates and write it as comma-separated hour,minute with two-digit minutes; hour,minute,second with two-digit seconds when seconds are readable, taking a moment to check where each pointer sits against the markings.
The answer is 5,47
